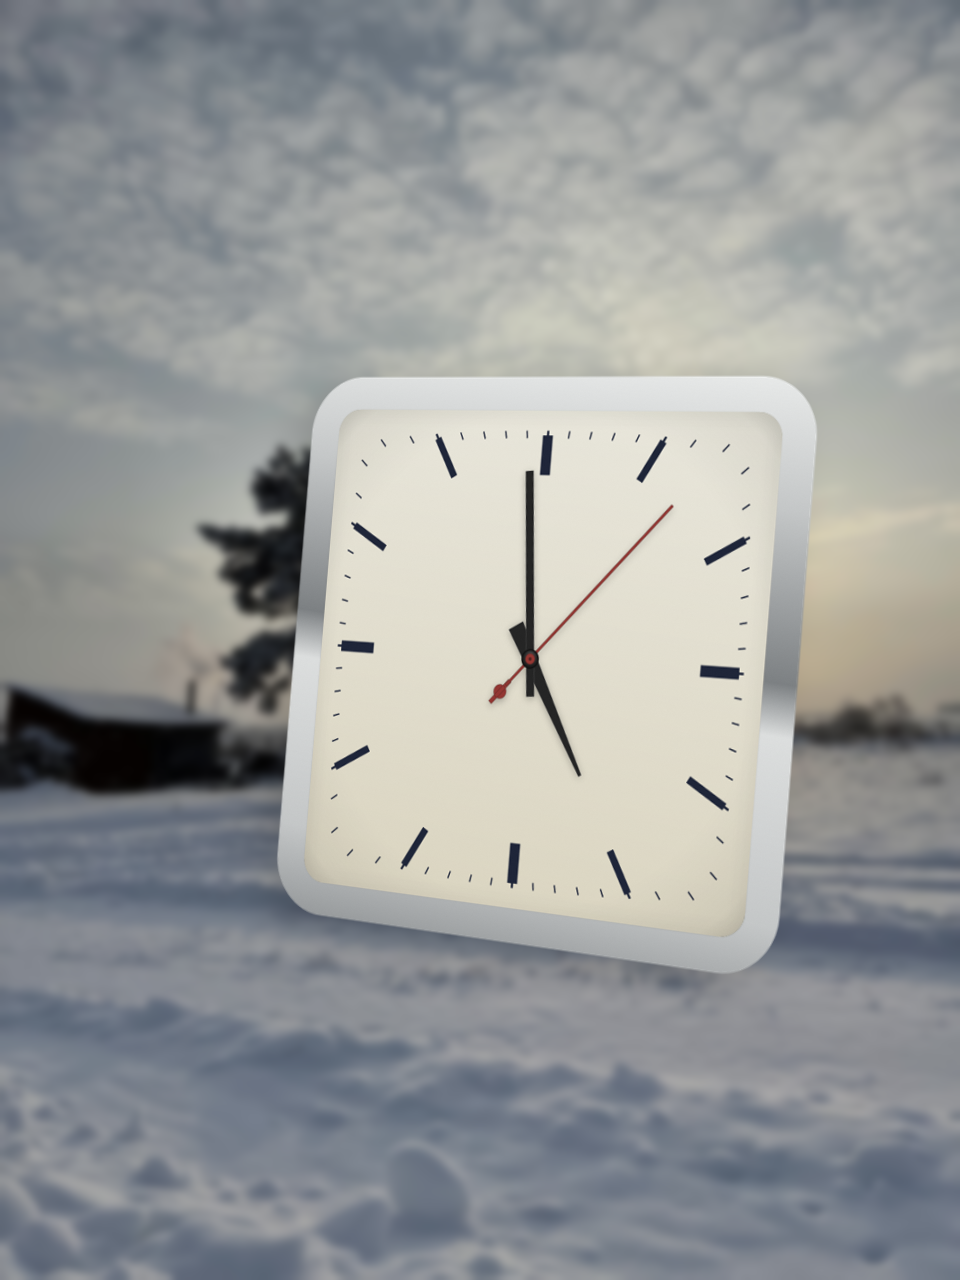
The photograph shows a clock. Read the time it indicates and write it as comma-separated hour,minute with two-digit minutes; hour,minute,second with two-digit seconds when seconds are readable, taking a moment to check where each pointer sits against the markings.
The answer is 4,59,07
